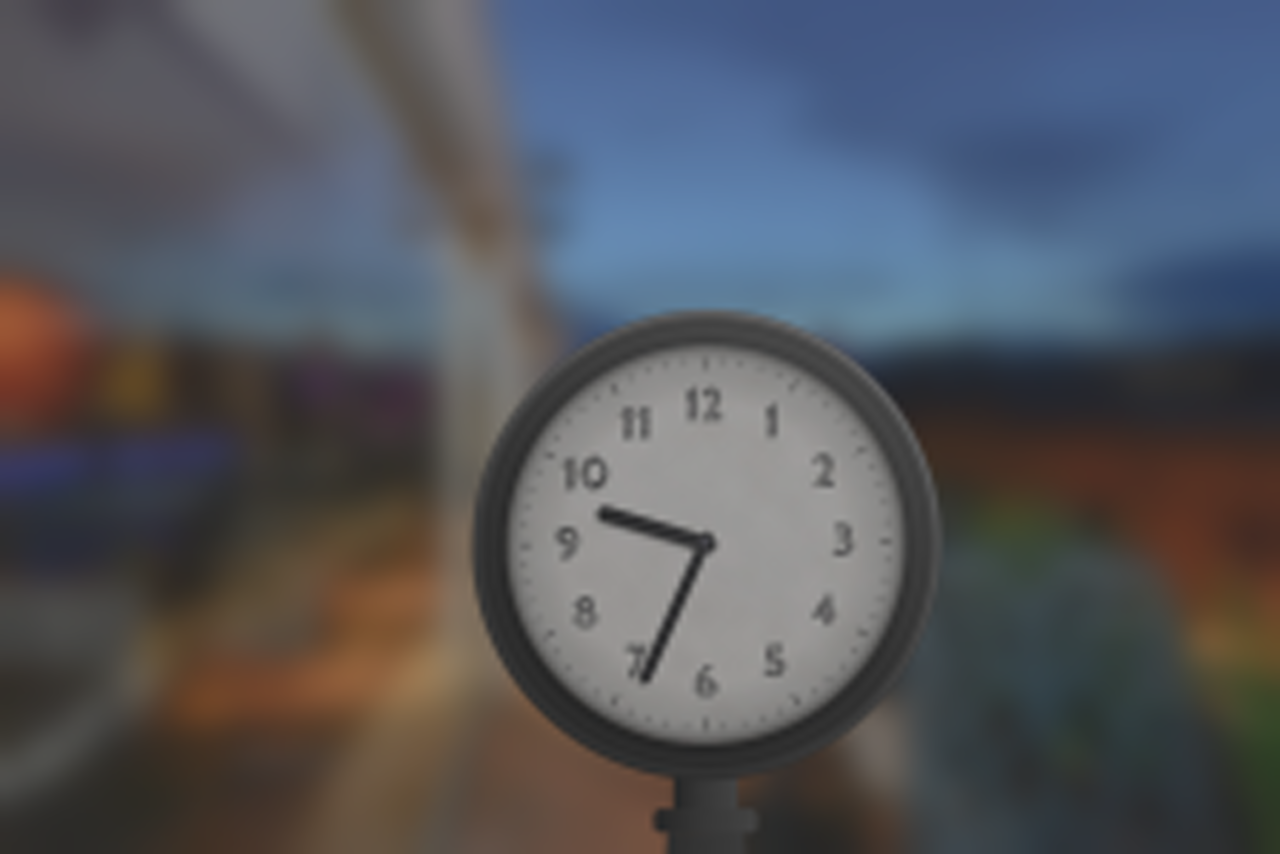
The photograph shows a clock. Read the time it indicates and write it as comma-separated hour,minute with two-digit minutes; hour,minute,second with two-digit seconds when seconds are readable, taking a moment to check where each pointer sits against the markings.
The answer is 9,34
